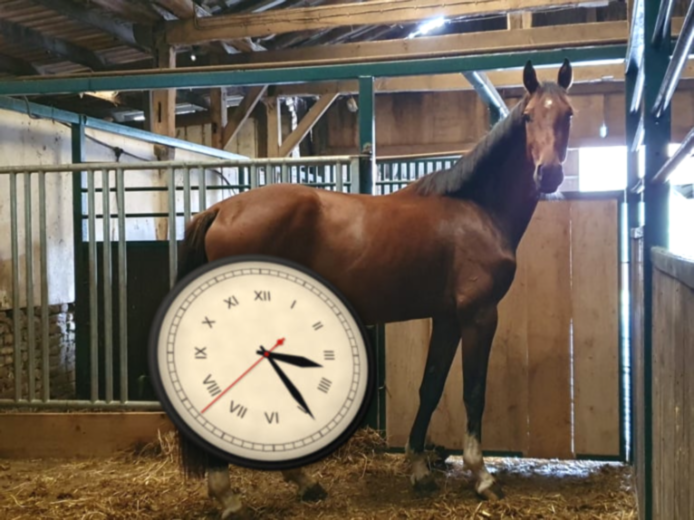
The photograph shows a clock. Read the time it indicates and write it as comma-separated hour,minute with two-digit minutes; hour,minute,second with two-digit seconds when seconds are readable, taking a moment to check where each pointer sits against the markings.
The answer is 3,24,38
